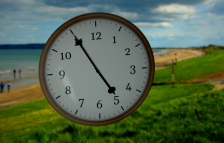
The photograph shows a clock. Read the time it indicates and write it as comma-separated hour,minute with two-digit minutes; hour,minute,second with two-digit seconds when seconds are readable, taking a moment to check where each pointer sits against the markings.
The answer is 4,55
